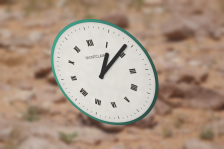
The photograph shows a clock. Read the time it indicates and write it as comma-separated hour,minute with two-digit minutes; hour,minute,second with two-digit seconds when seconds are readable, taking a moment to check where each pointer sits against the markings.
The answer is 1,09
